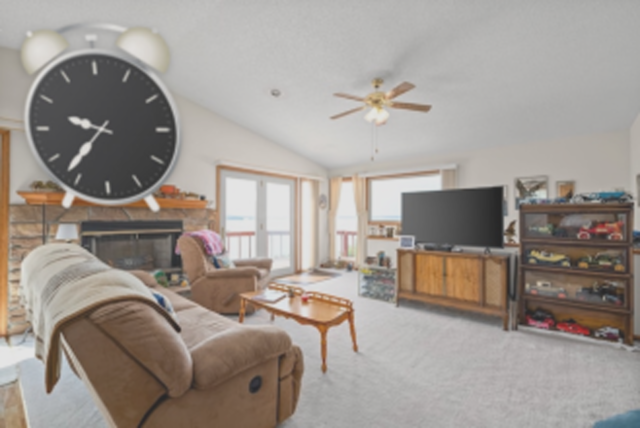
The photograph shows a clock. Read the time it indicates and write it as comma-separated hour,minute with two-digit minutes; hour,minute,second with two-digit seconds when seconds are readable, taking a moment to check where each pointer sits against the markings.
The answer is 9,37
